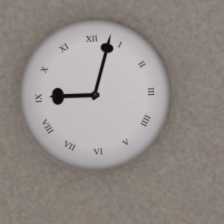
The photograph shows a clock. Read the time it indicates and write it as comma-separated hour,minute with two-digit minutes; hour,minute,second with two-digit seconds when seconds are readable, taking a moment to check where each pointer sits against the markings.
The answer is 9,03
